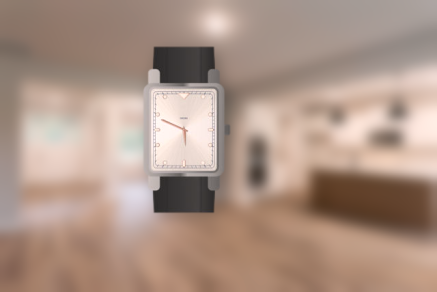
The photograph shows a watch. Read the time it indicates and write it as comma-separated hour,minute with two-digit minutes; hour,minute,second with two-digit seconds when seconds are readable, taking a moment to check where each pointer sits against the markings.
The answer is 5,49
